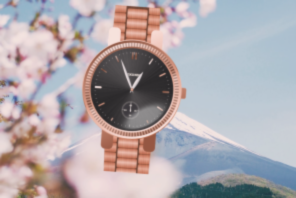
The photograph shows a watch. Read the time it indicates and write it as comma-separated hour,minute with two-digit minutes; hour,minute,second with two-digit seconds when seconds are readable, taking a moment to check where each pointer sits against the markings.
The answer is 12,56
